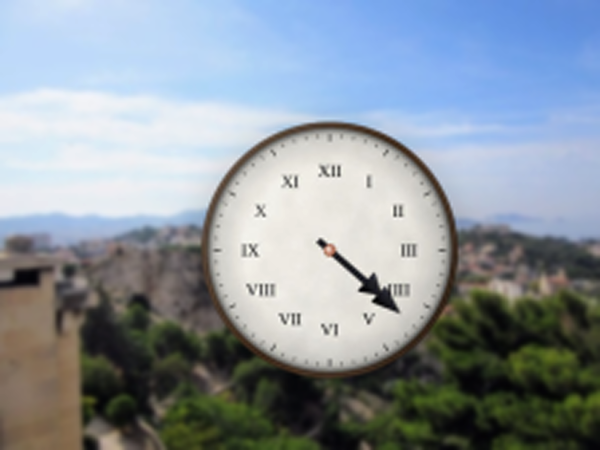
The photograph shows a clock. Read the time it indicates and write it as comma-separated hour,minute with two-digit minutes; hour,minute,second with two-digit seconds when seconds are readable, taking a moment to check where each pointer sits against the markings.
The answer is 4,22
